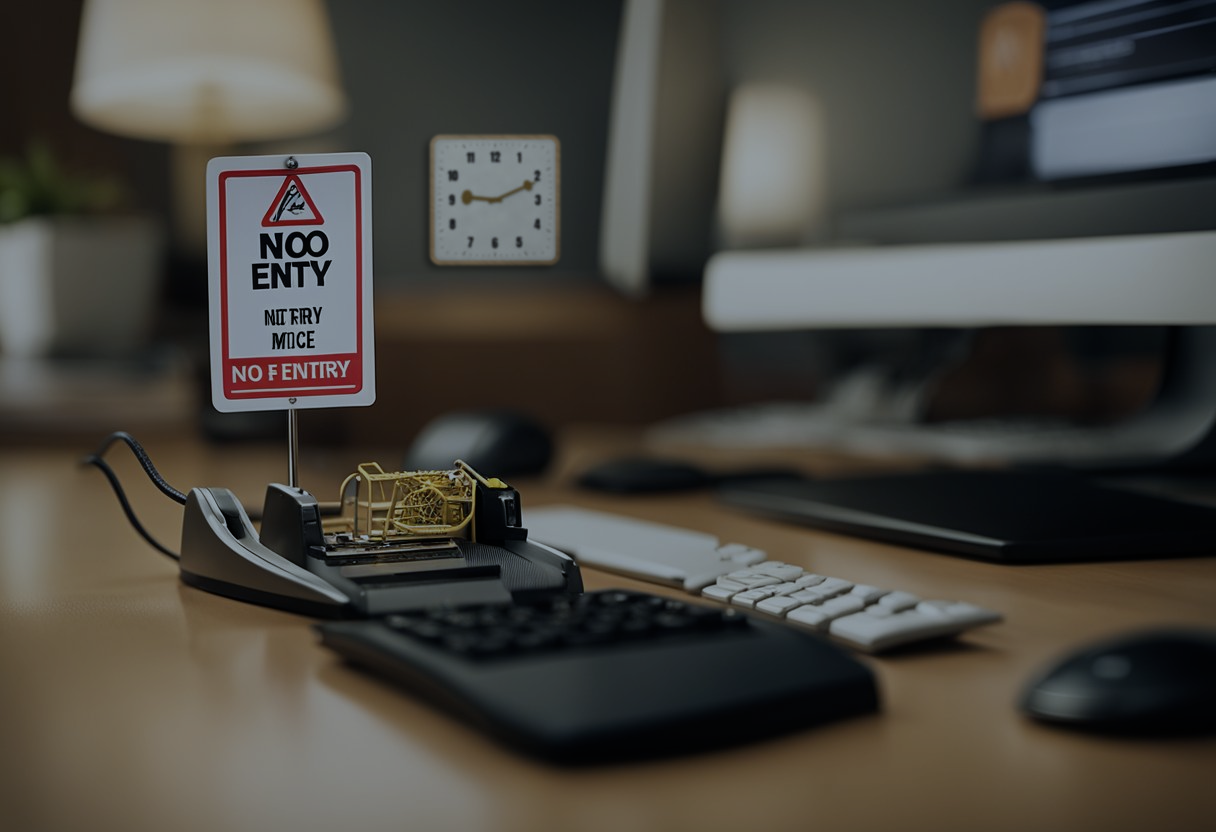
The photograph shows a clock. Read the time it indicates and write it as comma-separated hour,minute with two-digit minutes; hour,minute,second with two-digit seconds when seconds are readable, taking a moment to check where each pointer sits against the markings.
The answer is 9,11
